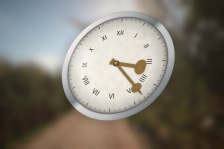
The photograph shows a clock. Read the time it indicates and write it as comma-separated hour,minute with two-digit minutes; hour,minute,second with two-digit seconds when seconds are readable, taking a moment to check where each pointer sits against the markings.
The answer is 3,23
